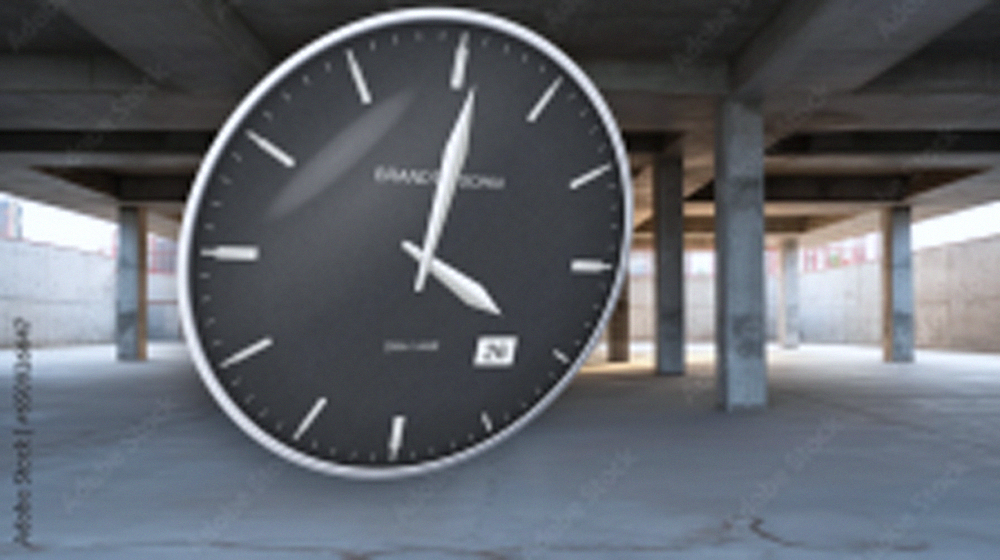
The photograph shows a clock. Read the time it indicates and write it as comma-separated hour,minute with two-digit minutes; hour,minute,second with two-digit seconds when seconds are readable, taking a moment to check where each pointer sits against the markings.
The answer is 4,01
